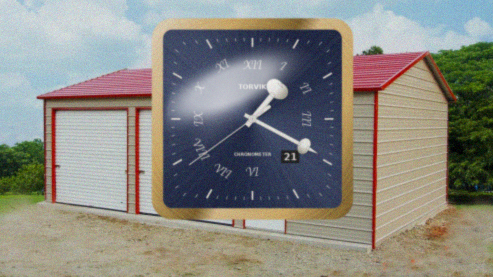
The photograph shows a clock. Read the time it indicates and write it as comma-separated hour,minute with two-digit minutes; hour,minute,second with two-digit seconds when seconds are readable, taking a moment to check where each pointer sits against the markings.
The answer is 1,19,39
